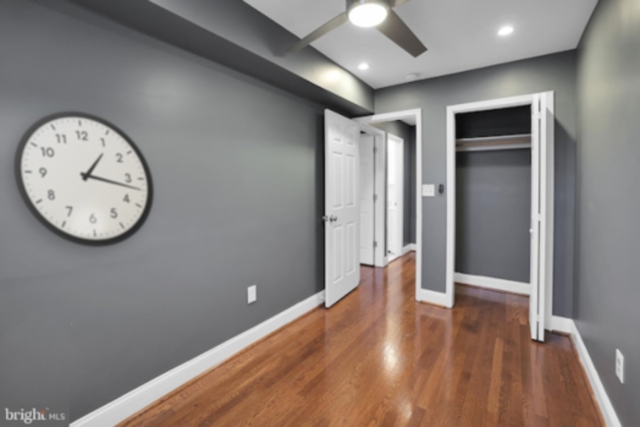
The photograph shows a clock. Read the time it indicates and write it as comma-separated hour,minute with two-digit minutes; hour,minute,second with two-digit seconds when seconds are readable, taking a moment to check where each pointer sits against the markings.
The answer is 1,17
